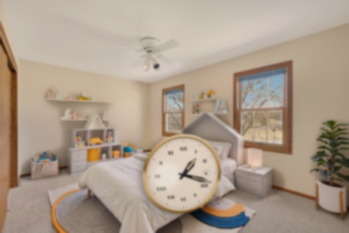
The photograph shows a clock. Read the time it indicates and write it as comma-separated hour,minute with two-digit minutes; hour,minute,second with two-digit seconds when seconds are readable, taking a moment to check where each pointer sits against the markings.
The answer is 1,18
